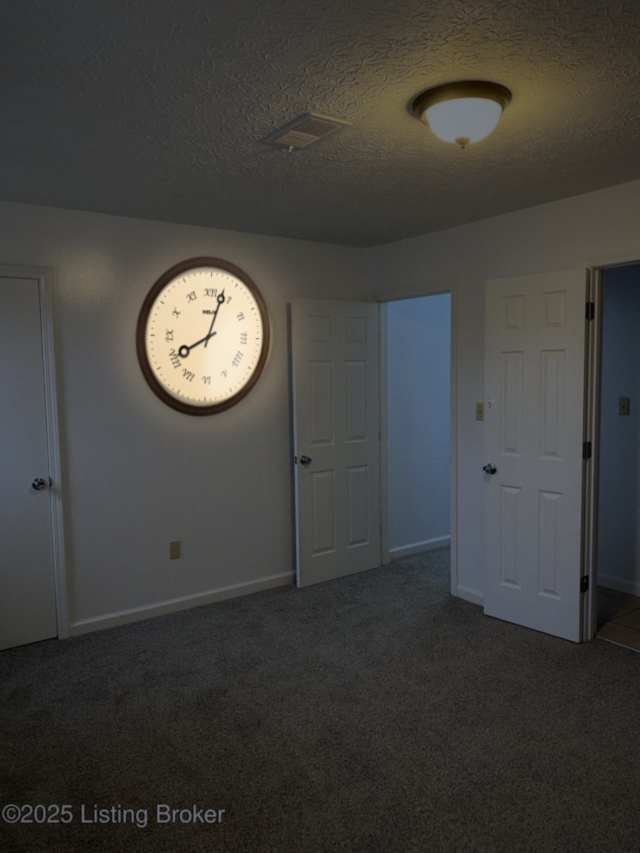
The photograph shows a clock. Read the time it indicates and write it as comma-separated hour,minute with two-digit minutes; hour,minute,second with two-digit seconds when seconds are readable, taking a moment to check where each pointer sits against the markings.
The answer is 8,03
